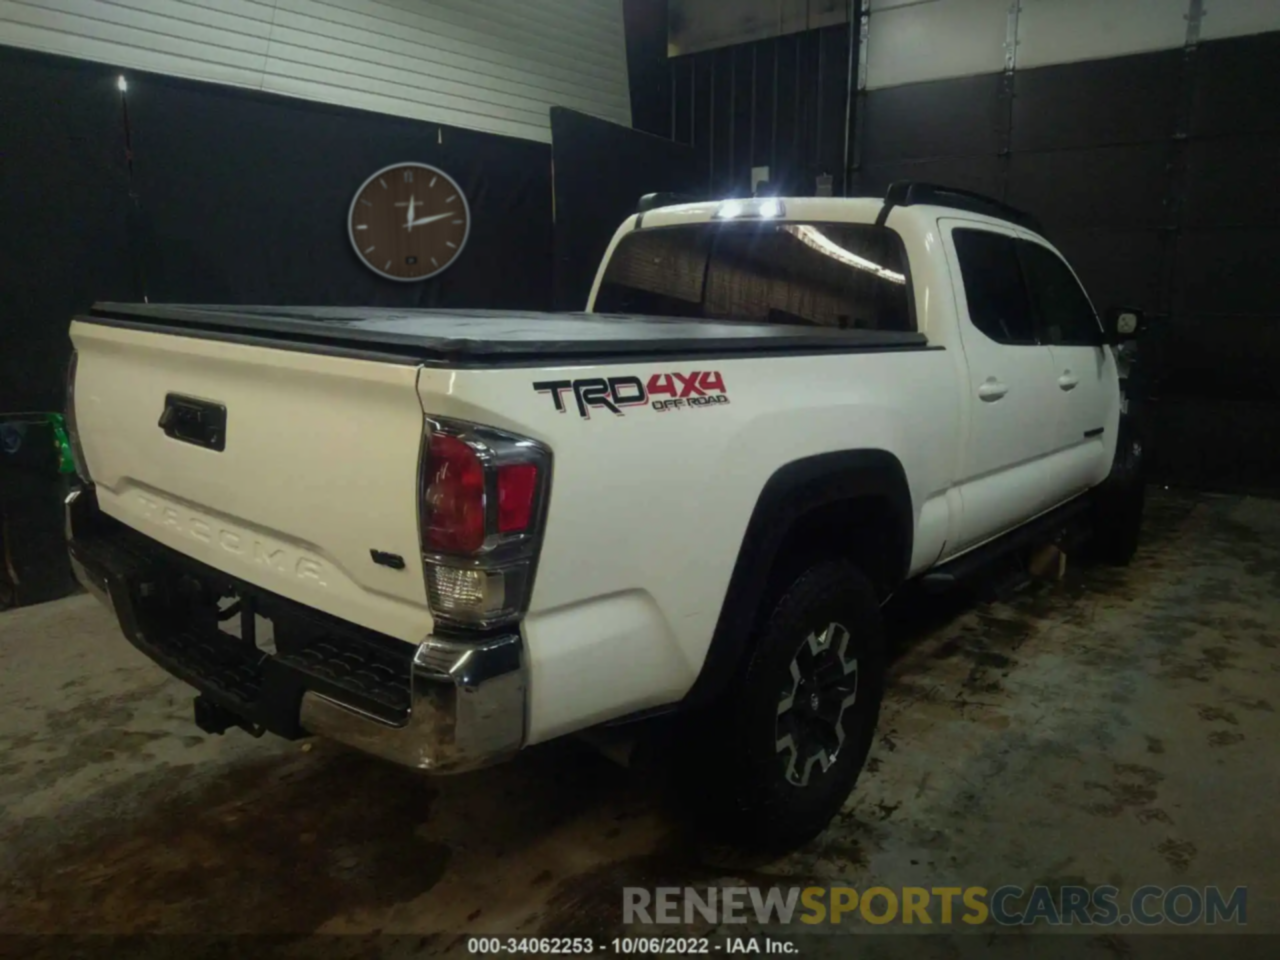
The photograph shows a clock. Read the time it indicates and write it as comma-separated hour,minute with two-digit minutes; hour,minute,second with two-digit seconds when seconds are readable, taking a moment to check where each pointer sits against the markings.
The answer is 12,13
